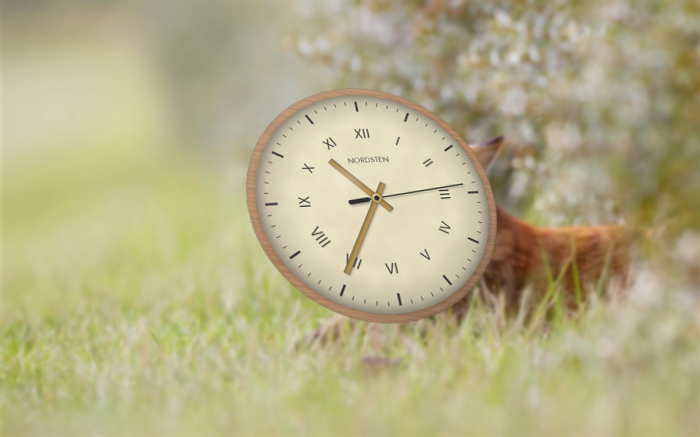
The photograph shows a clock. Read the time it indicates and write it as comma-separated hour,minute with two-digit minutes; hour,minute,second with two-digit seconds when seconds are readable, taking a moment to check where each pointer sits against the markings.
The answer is 10,35,14
